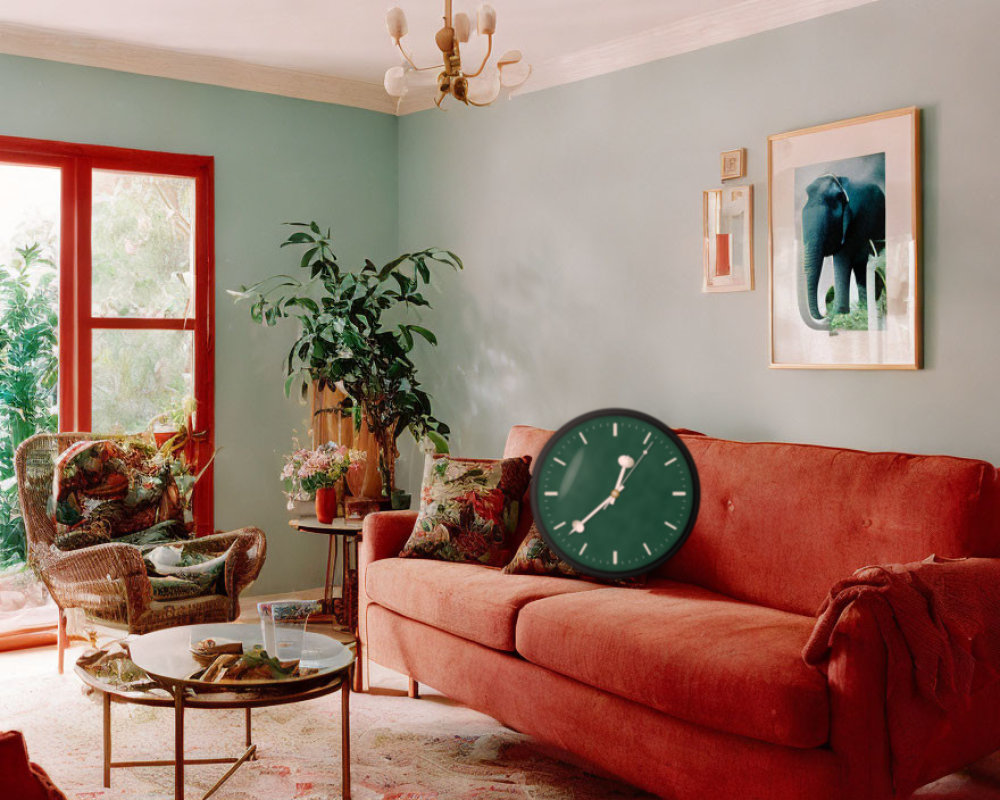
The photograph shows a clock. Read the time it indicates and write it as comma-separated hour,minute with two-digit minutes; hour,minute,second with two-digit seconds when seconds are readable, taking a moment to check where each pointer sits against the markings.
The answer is 12,38,06
